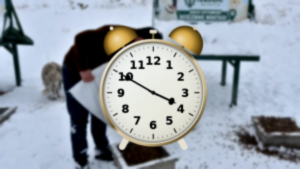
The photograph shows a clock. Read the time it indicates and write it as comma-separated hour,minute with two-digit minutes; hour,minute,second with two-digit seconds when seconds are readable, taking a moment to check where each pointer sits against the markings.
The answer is 3,50
